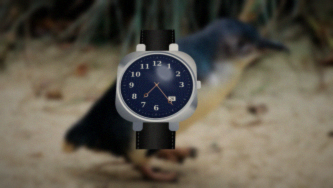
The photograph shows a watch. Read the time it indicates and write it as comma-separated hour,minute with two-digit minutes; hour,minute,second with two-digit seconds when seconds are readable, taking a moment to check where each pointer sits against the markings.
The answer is 7,24
